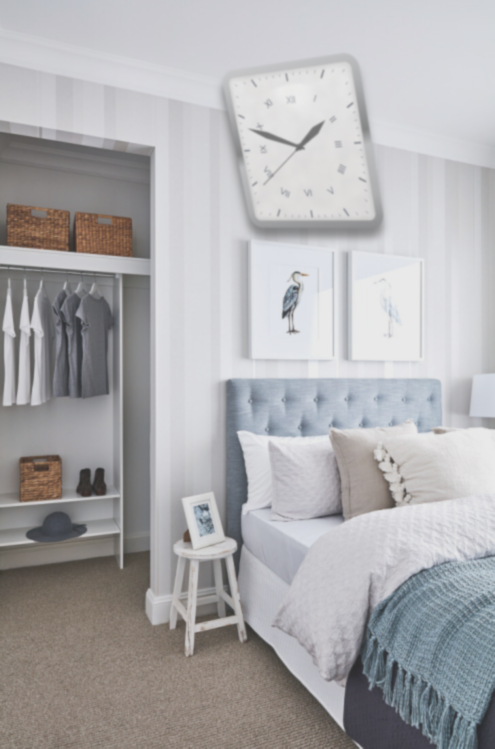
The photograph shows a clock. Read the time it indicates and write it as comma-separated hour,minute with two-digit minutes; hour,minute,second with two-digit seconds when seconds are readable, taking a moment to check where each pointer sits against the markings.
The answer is 1,48,39
